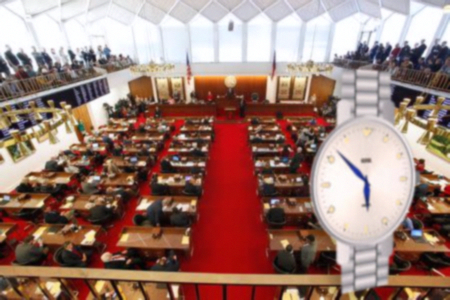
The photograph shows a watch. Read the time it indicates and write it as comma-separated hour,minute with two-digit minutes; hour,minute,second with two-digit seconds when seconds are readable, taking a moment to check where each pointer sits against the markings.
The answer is 5,52
